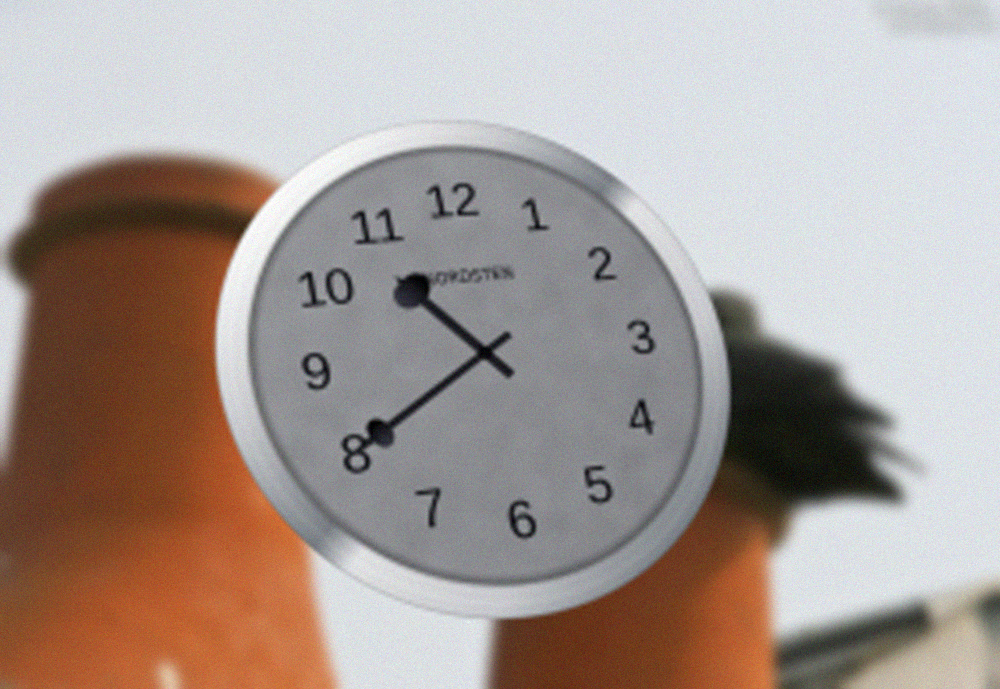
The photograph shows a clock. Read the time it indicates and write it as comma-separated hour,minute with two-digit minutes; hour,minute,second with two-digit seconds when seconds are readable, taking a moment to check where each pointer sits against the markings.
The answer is 10,40
